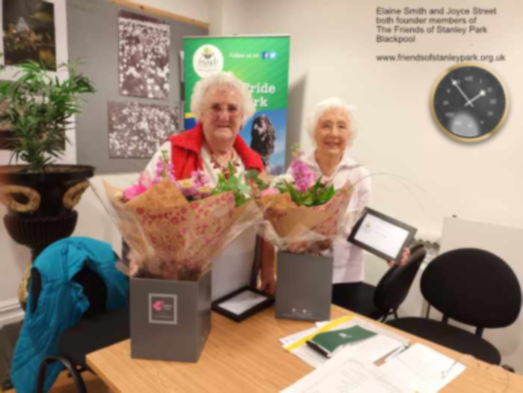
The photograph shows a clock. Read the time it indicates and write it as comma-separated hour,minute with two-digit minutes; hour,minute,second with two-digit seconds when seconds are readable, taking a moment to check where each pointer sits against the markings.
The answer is 1,54
